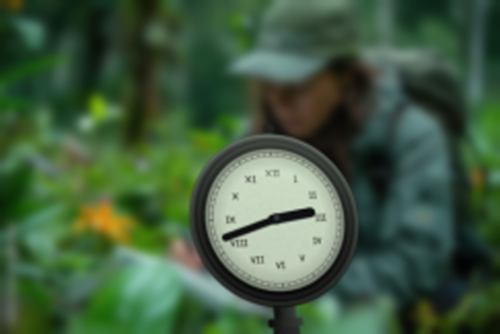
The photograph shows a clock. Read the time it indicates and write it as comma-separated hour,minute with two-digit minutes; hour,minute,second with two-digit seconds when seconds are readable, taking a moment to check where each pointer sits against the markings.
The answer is 2,42
